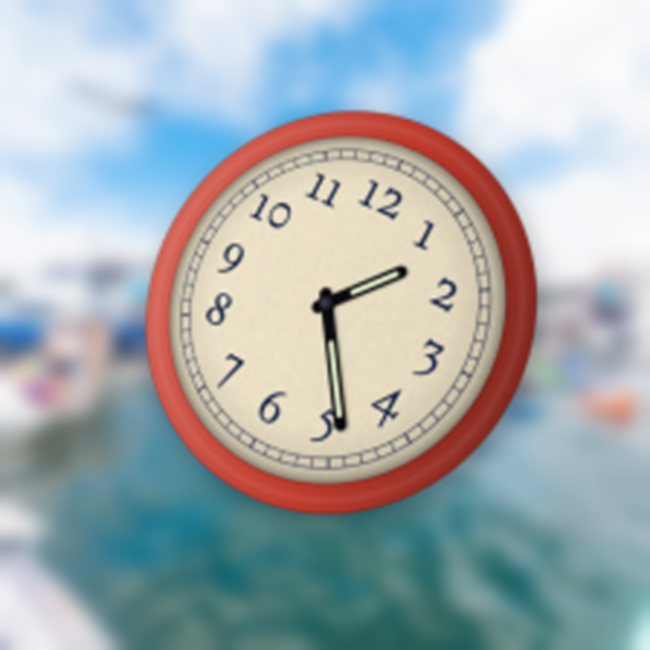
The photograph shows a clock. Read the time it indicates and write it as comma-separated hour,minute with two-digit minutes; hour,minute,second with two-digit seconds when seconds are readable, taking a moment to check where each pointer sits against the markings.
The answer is 1,24
